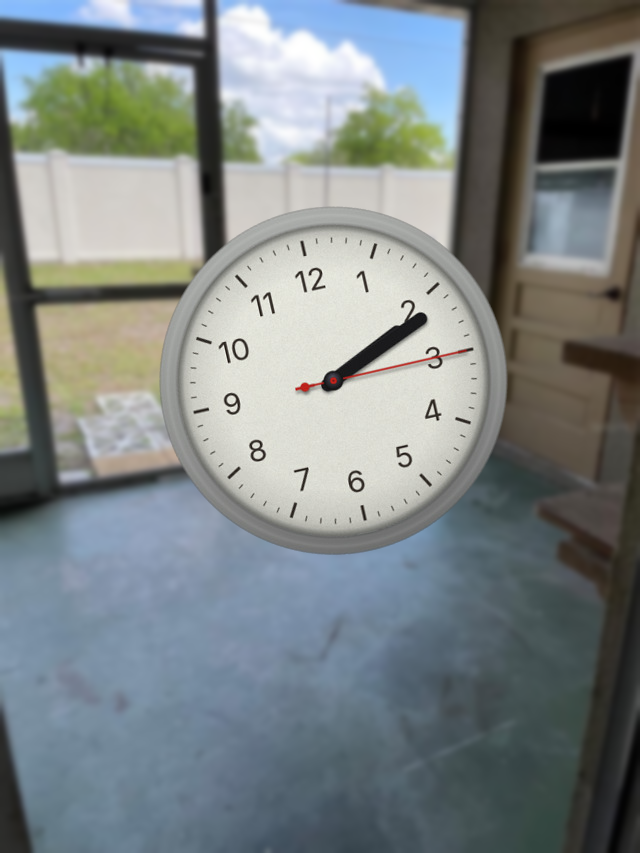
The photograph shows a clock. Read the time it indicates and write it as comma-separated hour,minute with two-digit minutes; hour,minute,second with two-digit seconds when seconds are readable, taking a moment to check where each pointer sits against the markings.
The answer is 2,11,15
